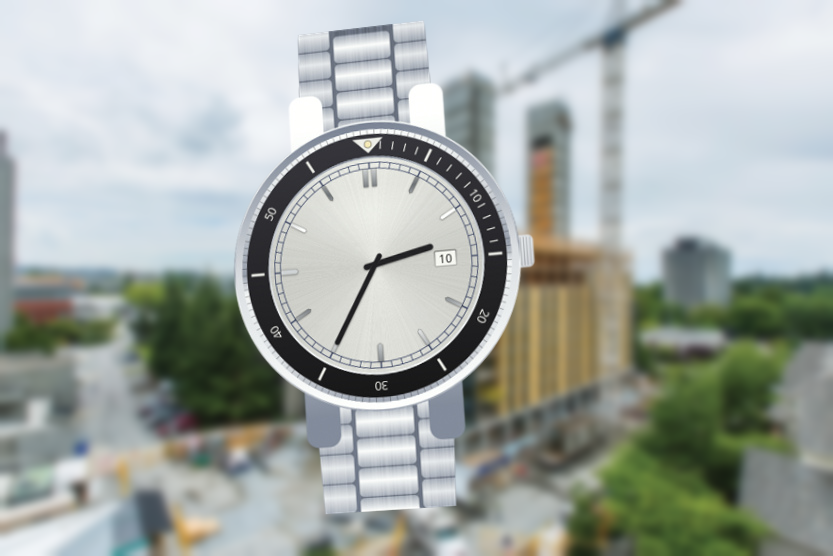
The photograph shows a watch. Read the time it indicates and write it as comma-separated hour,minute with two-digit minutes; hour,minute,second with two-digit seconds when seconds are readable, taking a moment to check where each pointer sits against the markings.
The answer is 2,35
